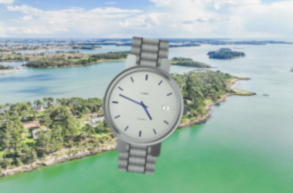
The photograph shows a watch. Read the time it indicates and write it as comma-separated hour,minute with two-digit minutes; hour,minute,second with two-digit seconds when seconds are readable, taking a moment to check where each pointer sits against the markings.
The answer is 4,48
